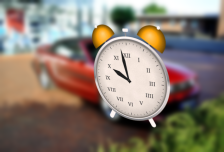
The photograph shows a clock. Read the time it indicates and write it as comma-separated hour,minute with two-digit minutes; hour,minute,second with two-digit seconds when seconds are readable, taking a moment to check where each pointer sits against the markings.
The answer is 9,58
